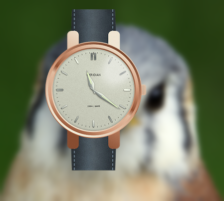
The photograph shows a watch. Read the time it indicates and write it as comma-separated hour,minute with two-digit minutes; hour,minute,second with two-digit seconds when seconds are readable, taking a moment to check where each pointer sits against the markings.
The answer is 11,21
